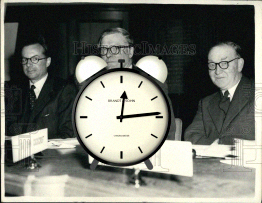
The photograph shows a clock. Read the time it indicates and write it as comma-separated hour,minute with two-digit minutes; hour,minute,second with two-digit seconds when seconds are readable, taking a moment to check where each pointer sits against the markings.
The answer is 12,14
